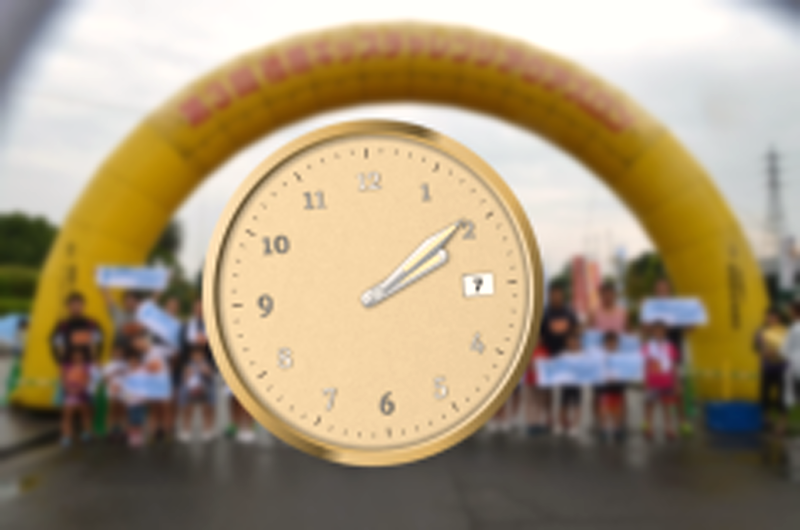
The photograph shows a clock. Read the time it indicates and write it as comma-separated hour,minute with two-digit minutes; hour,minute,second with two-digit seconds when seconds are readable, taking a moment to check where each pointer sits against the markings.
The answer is 2,09
